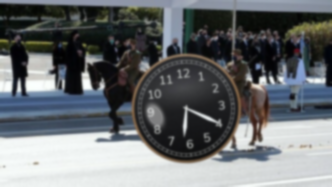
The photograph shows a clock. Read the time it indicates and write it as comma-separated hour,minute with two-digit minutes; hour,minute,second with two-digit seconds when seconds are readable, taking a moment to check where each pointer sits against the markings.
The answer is 6,20
